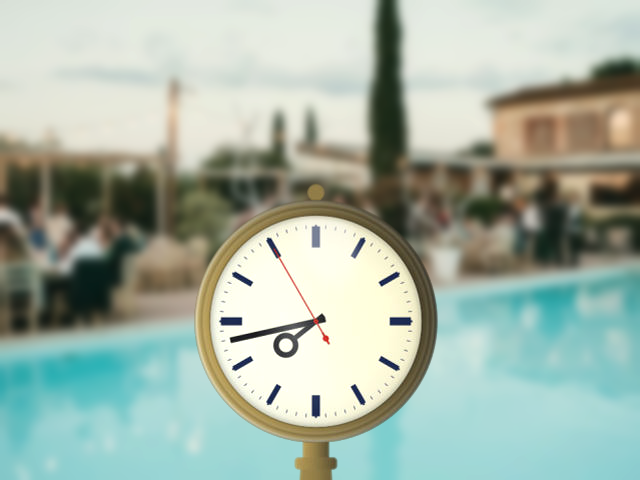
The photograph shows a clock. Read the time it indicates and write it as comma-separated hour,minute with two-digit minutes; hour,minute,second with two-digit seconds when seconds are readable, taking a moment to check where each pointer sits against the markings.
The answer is 7,42,55
